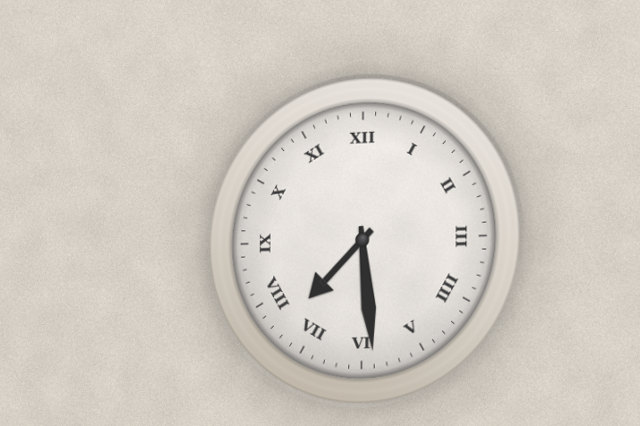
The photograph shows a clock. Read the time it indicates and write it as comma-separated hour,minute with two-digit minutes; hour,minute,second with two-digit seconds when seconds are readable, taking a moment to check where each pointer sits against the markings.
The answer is 7,29
